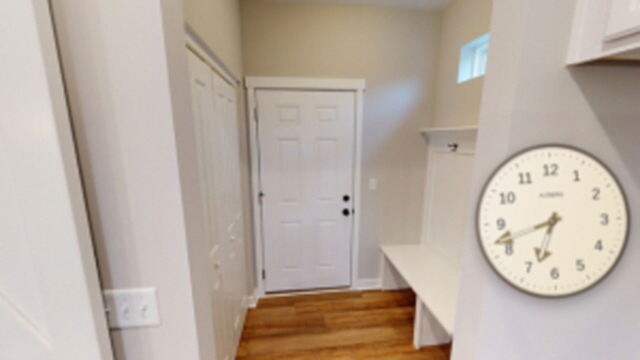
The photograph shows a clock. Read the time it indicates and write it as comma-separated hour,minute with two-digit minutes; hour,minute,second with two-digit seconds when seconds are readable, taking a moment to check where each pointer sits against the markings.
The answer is 6,42
